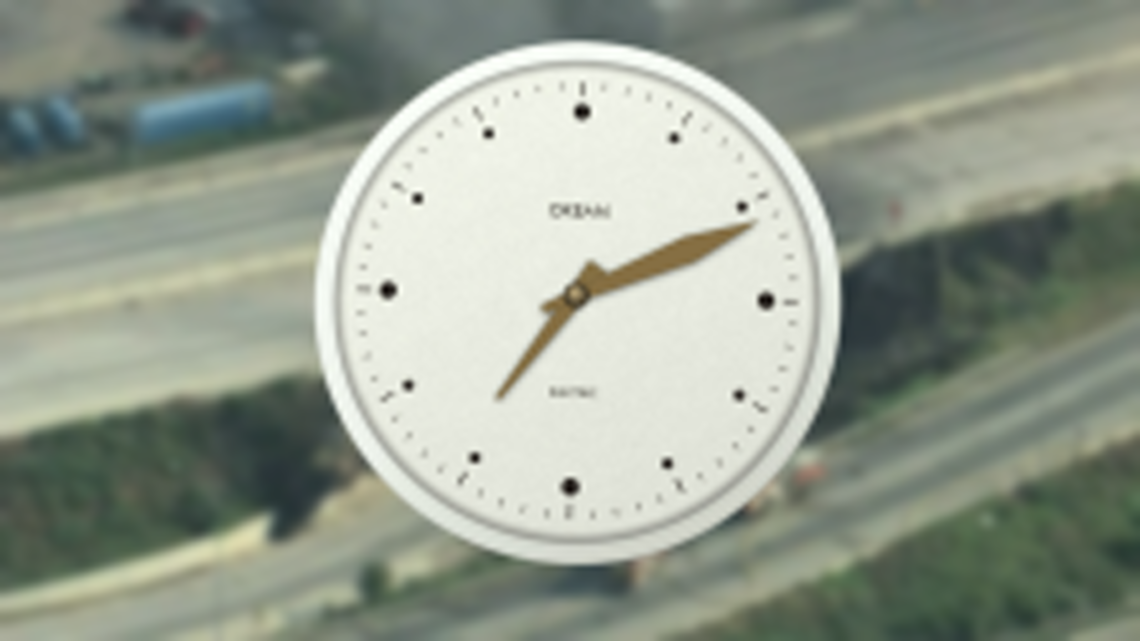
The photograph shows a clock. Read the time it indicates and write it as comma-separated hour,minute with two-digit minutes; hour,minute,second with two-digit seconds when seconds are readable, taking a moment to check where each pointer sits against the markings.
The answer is 7,11
